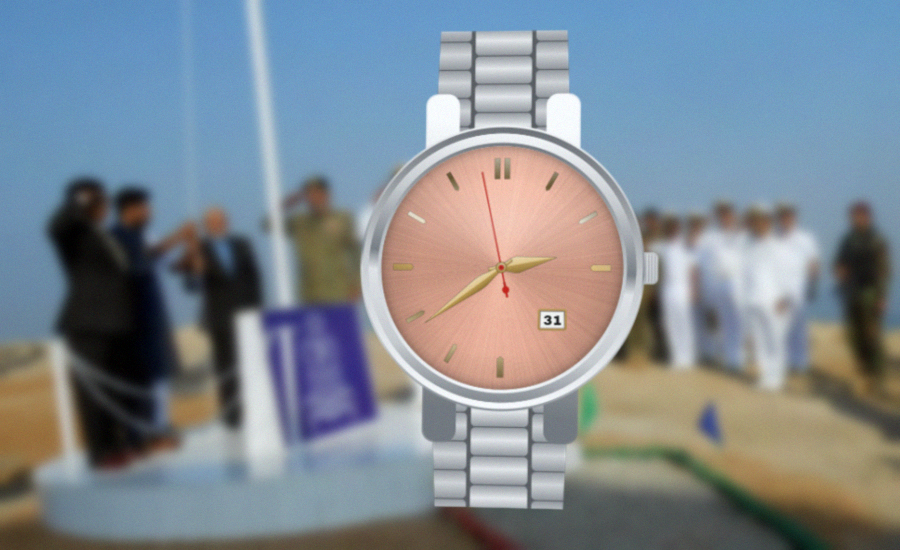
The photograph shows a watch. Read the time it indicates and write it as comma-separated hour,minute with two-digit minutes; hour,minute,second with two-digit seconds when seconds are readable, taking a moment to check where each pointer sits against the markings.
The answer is 2,38,58
